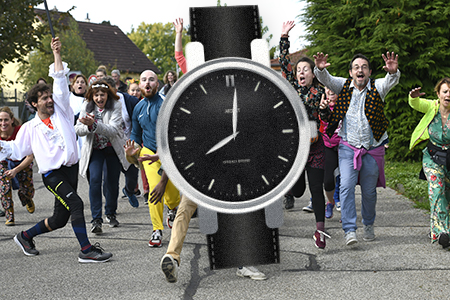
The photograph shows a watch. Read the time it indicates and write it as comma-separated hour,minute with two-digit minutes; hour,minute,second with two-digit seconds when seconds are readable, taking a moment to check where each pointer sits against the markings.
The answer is 8,01
